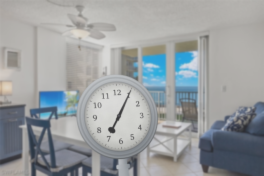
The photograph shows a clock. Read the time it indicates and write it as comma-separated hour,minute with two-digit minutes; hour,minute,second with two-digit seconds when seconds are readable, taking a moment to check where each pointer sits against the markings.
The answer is 7,05
